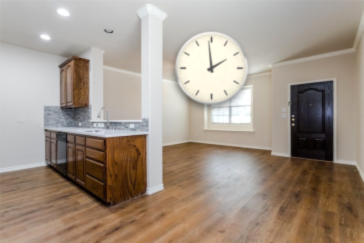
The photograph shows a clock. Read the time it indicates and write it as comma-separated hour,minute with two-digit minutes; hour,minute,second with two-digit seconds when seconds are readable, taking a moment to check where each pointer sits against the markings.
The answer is 1,59
